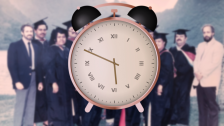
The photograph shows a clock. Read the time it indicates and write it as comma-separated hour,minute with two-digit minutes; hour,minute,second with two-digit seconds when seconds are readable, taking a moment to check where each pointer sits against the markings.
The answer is 5,49
